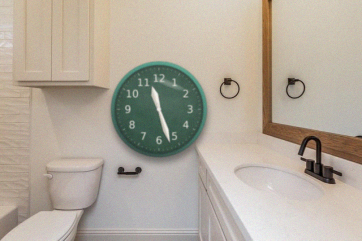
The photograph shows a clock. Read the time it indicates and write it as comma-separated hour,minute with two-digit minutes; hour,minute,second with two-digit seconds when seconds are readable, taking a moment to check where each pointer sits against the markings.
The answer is 11,27
